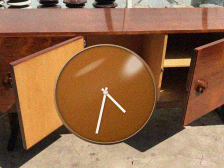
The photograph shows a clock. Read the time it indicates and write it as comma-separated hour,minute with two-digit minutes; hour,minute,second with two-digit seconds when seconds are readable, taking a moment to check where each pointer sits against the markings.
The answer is 4,32
